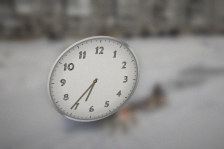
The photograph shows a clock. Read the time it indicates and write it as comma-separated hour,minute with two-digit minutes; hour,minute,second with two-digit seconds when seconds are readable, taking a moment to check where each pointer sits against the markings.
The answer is 6,36
